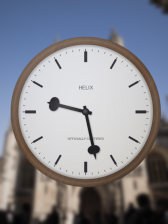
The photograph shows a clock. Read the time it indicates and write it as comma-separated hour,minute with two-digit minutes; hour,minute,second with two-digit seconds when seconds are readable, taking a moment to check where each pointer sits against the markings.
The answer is 9,28
